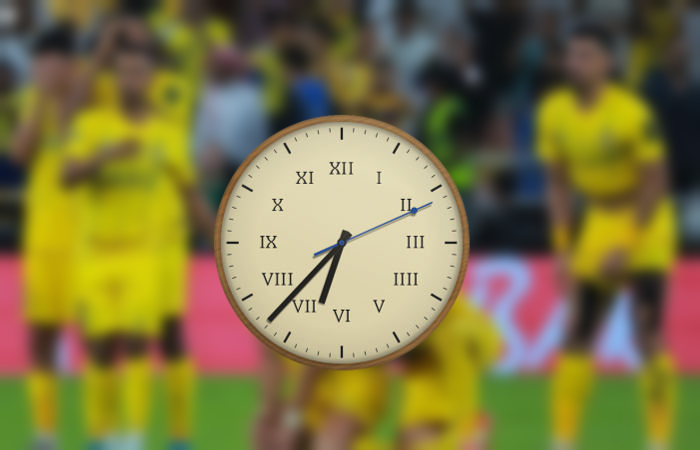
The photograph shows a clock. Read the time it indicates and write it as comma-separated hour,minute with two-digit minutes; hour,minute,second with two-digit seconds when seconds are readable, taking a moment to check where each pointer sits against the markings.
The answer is 6,37,11
